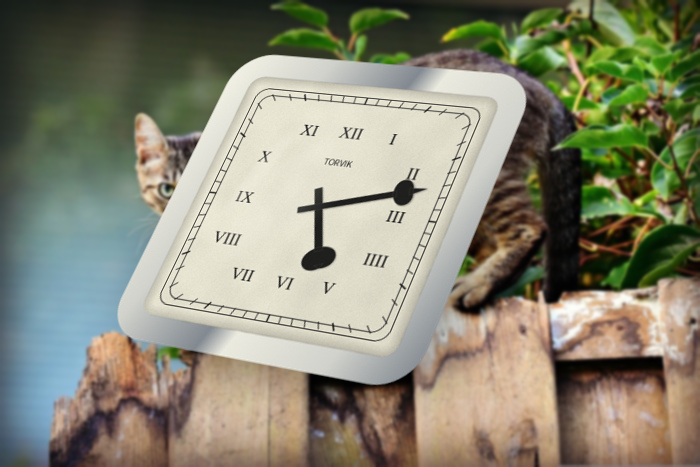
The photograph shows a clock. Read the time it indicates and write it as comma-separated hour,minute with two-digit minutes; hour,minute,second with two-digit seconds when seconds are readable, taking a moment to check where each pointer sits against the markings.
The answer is 5,12
